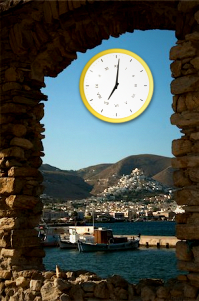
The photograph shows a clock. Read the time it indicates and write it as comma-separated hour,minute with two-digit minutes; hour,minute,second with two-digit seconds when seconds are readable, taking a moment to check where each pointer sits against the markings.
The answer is 7,01
